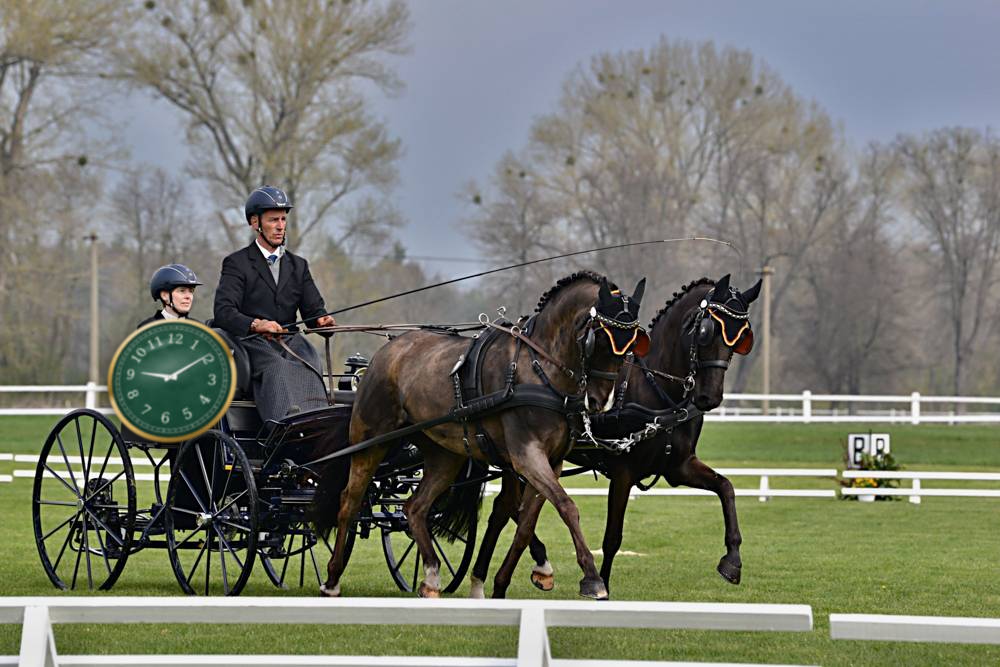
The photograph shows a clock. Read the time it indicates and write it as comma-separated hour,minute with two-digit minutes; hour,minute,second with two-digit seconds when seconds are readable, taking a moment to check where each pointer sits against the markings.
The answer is 9,09
